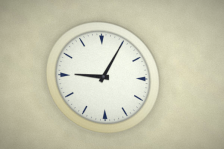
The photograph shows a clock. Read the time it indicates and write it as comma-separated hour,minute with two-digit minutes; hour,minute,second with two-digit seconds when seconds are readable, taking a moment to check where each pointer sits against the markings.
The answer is 9,05
